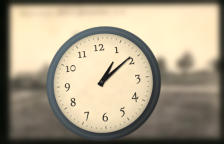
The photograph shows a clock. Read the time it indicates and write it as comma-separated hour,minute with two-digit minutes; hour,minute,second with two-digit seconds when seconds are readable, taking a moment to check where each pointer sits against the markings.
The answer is 1,09
